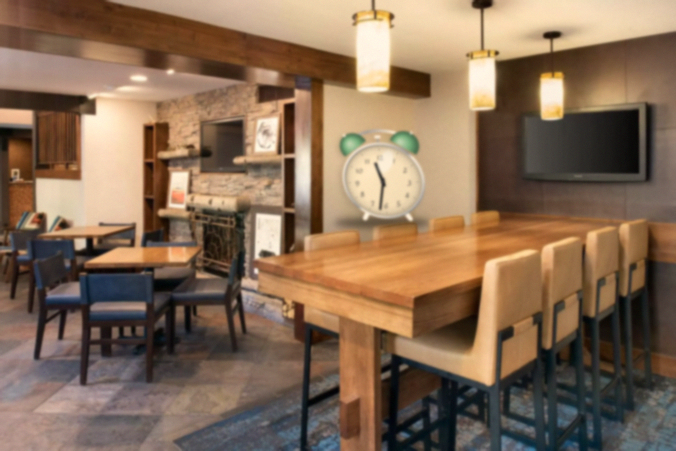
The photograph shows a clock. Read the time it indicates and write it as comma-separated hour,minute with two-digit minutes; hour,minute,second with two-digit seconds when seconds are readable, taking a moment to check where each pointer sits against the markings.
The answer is 11,32
